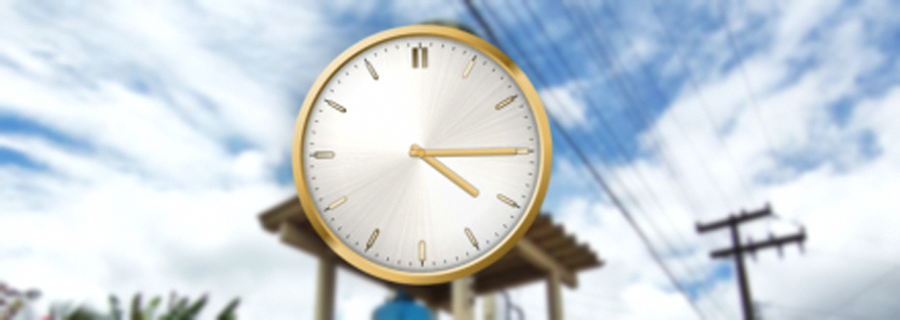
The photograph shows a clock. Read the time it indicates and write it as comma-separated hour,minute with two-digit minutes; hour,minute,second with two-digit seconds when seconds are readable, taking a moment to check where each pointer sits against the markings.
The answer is 4,15
